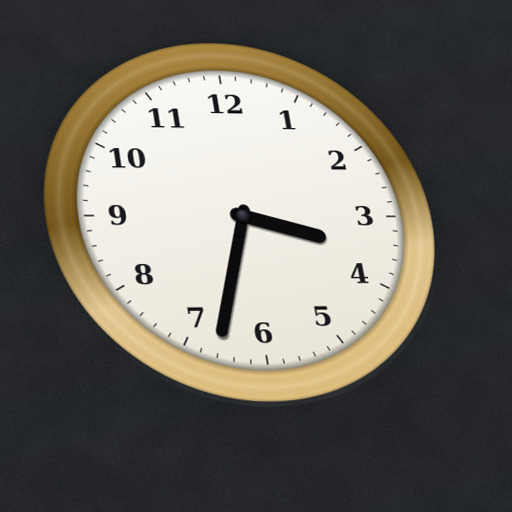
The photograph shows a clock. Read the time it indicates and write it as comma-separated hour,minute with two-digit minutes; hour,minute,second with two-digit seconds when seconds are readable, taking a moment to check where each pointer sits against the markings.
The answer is 3,33
